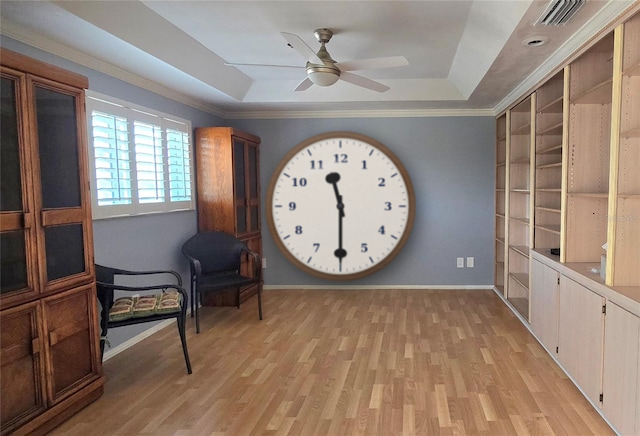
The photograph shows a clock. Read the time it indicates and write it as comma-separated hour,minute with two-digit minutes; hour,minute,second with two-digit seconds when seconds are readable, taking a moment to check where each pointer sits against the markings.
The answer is 11,30
